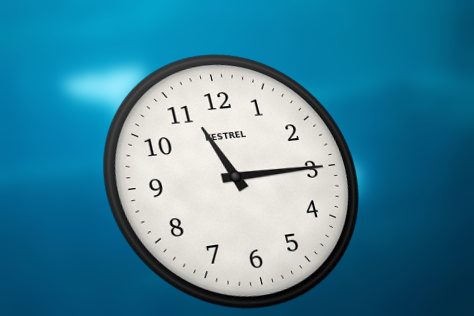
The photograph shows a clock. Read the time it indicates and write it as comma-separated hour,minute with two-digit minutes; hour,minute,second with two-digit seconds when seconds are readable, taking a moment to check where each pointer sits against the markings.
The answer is 11,15
